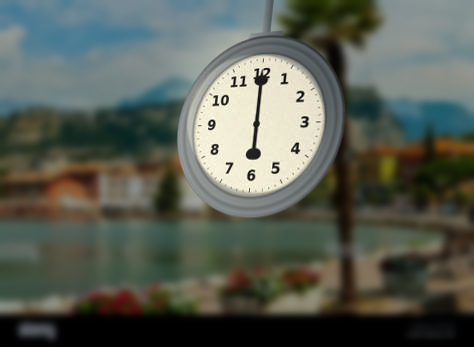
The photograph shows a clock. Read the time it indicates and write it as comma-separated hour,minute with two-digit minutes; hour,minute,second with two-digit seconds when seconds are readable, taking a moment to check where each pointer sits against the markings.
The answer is 6,00
